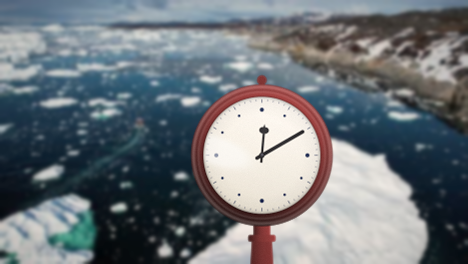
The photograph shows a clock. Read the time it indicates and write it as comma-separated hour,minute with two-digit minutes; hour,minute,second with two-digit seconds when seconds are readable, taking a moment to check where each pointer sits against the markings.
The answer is 12,10
